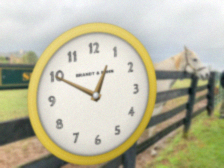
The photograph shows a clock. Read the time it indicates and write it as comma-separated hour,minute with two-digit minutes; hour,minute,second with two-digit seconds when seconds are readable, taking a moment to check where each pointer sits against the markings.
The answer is 12,50
